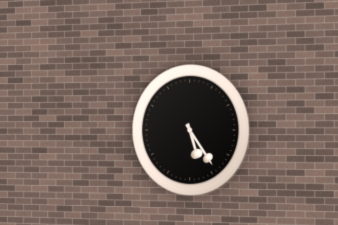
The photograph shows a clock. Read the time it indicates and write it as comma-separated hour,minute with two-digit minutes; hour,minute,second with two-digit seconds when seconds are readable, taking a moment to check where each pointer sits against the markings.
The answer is 5,24
